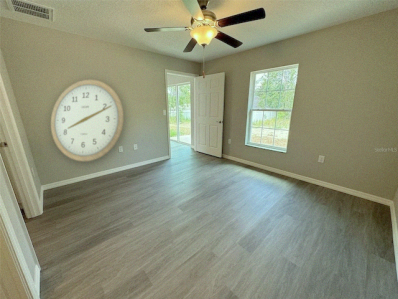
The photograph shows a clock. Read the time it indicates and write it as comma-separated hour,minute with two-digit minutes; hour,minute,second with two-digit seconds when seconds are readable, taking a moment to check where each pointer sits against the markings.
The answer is 8,11
